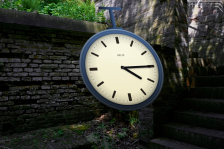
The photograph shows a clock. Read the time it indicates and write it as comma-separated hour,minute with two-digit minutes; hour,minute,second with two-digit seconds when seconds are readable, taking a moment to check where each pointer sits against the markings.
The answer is 4,15
